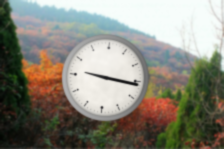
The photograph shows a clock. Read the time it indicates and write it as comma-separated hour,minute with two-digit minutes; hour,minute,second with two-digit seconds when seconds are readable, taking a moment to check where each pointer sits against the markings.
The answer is 9,16
